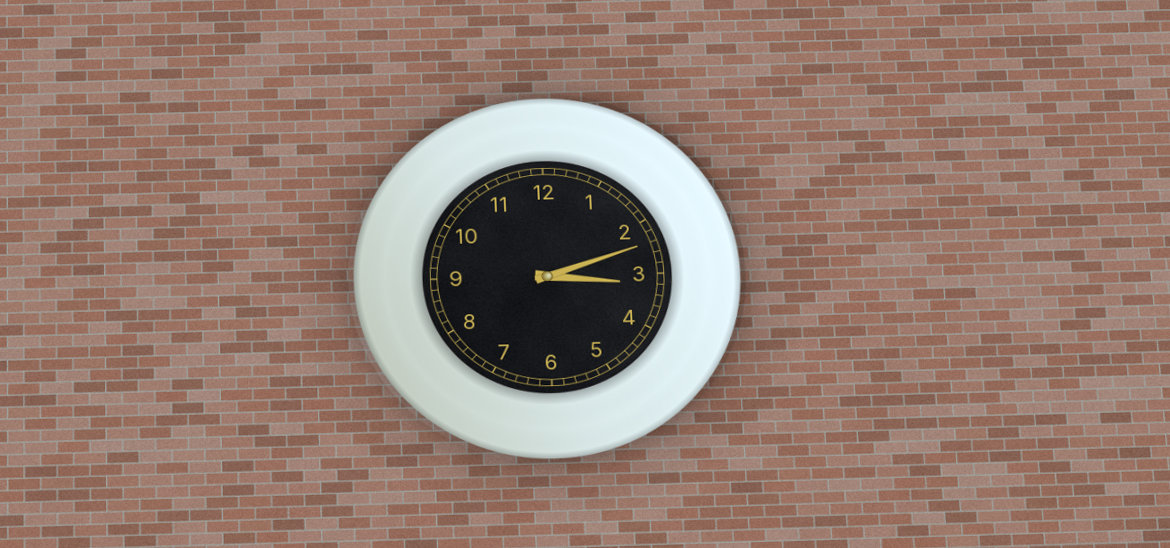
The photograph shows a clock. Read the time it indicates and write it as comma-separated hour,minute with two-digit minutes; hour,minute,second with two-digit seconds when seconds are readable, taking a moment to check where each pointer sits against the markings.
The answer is 3,12
